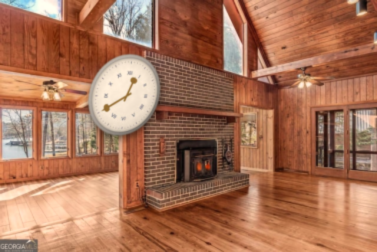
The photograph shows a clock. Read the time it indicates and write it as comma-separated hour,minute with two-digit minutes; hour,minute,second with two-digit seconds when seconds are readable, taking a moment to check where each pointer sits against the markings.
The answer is 12,40
